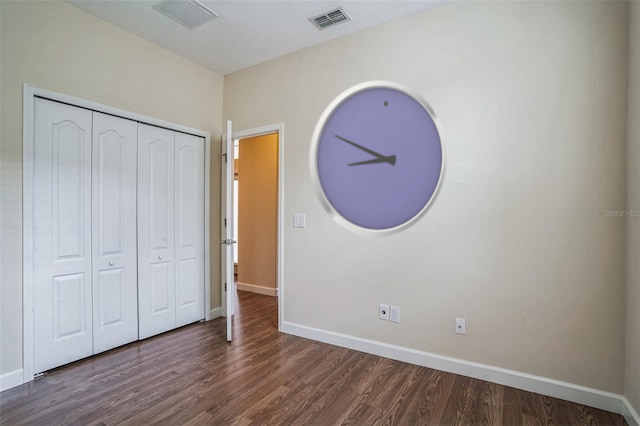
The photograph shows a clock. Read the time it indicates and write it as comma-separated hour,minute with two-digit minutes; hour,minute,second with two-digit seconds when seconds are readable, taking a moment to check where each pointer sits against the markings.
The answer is 8,49
